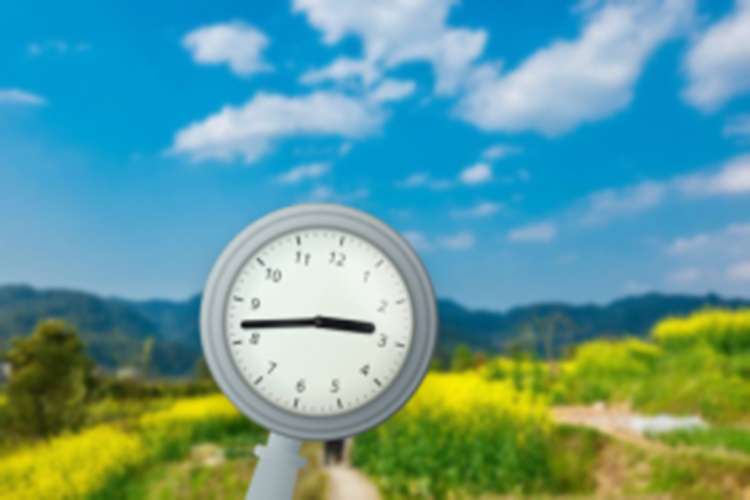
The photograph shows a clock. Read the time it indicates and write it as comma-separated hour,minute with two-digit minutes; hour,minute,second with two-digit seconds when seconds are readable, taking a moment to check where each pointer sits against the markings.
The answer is 2,42
